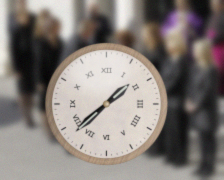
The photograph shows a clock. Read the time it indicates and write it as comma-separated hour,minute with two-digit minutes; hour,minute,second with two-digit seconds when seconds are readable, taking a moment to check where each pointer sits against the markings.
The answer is 1,38
